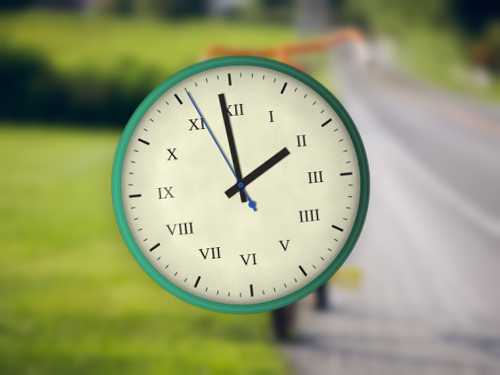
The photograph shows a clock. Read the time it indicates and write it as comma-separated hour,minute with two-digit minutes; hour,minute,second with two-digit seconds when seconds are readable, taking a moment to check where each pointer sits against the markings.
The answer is 1,58,56
